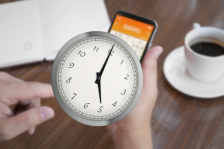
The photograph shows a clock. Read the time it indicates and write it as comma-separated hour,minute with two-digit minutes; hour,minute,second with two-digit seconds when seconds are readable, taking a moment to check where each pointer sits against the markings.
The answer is 5,00
